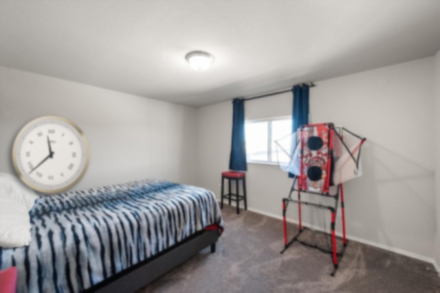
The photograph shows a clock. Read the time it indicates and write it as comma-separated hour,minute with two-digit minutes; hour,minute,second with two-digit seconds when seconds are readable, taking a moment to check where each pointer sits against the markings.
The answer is 11,38
